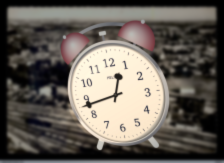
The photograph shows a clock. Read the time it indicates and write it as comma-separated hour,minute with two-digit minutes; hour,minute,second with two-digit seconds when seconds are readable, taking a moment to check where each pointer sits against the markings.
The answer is 12,43
